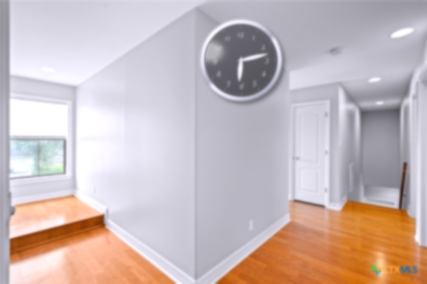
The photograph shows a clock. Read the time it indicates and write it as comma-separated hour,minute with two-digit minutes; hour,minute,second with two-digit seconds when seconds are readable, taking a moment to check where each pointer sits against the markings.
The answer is 6,13
